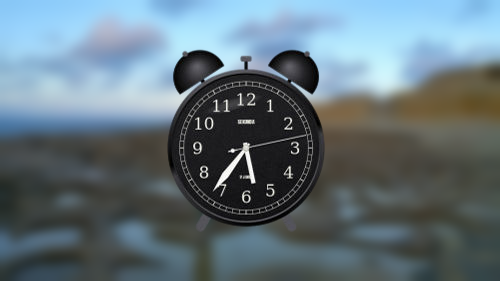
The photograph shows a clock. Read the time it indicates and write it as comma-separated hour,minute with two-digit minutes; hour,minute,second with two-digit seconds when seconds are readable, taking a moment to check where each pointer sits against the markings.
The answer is 5,36,13
